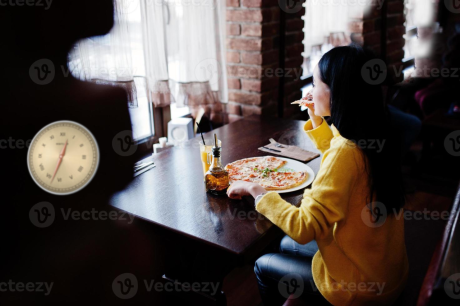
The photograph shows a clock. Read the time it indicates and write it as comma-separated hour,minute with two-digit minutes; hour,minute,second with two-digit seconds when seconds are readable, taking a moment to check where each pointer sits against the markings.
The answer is 12,33
